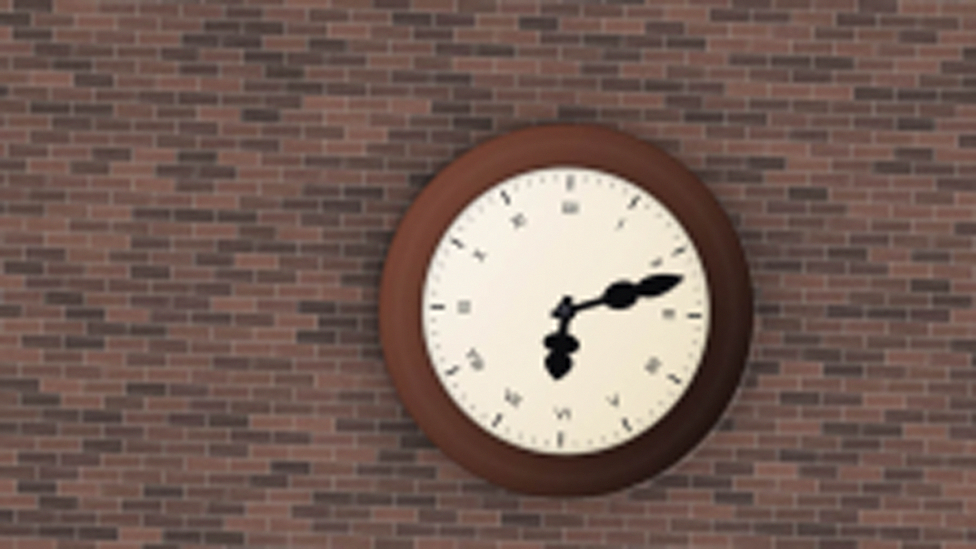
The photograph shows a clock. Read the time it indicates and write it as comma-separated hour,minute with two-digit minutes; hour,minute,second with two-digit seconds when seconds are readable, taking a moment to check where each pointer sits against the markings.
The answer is 6,12
